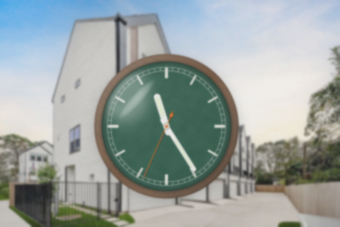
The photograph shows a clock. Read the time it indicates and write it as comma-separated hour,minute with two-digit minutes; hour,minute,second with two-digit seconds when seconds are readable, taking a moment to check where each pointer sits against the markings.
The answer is 11,24,34
